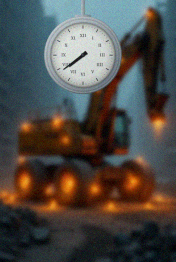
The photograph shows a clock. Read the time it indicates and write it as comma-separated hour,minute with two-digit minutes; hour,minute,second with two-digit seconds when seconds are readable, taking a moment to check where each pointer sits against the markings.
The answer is 7,39
